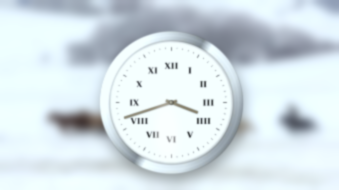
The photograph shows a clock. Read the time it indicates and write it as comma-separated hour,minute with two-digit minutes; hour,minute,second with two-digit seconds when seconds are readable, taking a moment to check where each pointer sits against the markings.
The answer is 3,42
